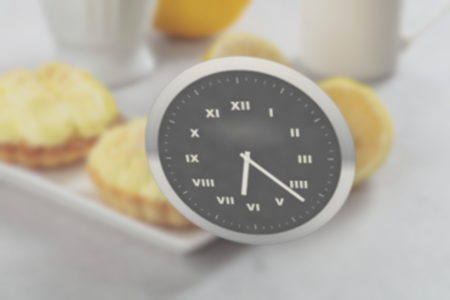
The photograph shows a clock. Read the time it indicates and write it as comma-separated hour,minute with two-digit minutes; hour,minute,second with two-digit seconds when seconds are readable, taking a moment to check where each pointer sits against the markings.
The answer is 6,22
